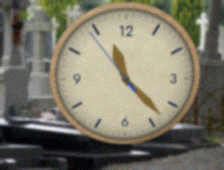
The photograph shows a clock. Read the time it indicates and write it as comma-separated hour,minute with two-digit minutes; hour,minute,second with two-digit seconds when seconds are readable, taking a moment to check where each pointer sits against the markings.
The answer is 11,22,54
